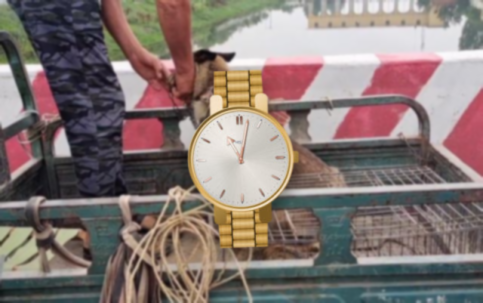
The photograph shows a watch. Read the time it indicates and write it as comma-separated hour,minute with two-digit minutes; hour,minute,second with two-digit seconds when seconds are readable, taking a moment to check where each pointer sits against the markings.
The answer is 11,02
